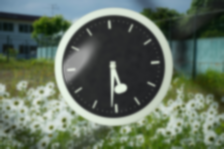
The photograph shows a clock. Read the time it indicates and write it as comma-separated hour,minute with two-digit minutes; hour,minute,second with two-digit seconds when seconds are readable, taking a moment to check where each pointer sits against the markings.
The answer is 5,31
